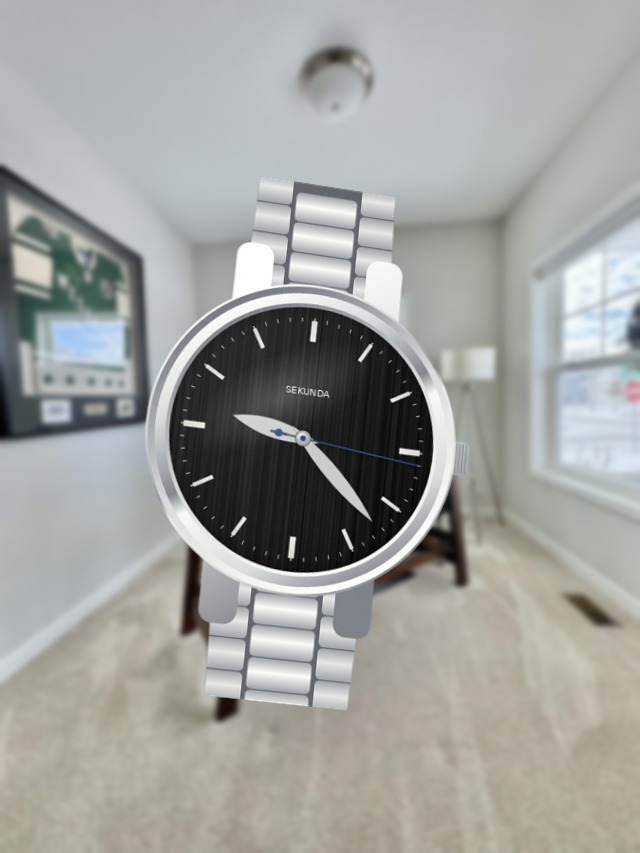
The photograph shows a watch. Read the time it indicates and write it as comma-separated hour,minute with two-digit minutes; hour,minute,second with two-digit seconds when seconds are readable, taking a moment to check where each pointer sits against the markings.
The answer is 9,22,16
